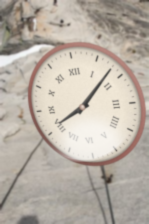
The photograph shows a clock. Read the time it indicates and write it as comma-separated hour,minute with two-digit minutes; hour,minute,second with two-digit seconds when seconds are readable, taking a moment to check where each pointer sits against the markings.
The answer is 8,08
